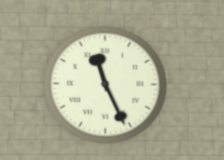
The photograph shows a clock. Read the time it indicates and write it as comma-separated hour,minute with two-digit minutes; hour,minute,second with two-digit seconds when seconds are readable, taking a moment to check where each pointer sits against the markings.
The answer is 11,26
